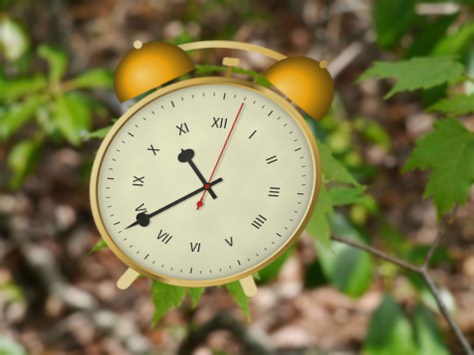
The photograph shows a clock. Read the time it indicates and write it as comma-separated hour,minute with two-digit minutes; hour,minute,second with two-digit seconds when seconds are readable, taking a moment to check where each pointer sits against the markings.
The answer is 10,39,02
